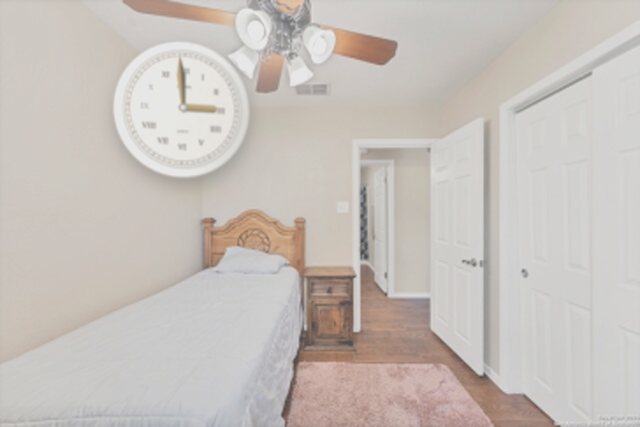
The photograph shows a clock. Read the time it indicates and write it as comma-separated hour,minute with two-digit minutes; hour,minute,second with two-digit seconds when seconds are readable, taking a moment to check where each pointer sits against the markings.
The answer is 2,59
